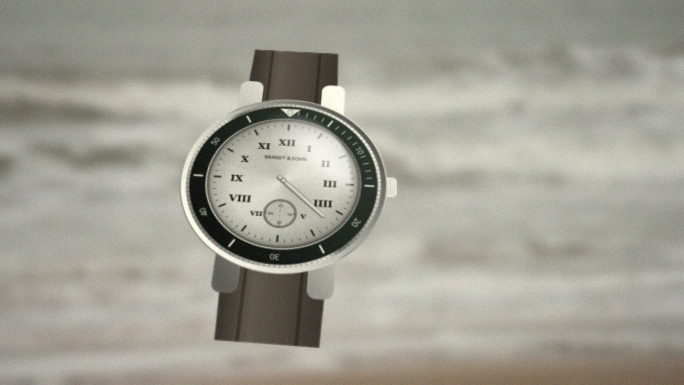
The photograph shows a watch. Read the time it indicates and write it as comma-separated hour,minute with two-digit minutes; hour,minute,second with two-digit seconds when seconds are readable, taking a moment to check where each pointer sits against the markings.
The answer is 4,22
